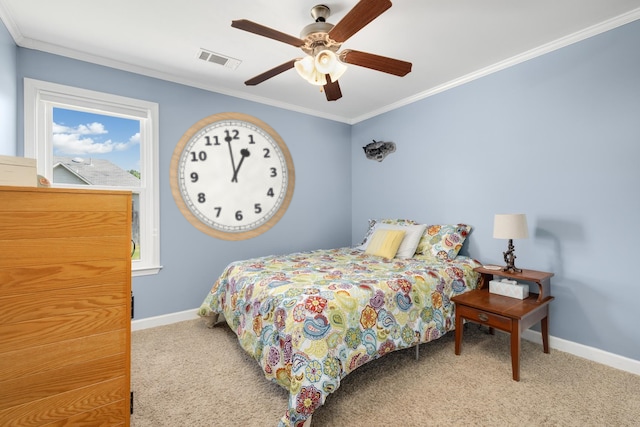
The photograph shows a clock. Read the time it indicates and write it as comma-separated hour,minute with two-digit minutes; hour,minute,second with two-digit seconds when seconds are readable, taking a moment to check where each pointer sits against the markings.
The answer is 12,59
